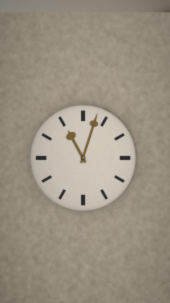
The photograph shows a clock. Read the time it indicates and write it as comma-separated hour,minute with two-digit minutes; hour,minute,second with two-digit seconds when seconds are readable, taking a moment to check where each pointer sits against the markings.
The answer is 11,03
